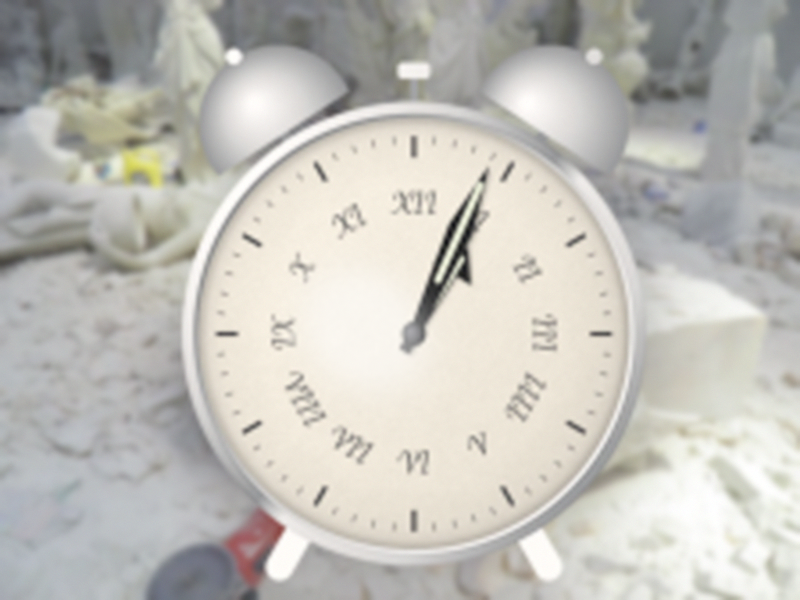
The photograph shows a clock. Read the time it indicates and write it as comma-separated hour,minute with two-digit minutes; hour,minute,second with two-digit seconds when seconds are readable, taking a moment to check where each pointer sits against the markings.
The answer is 1,04
